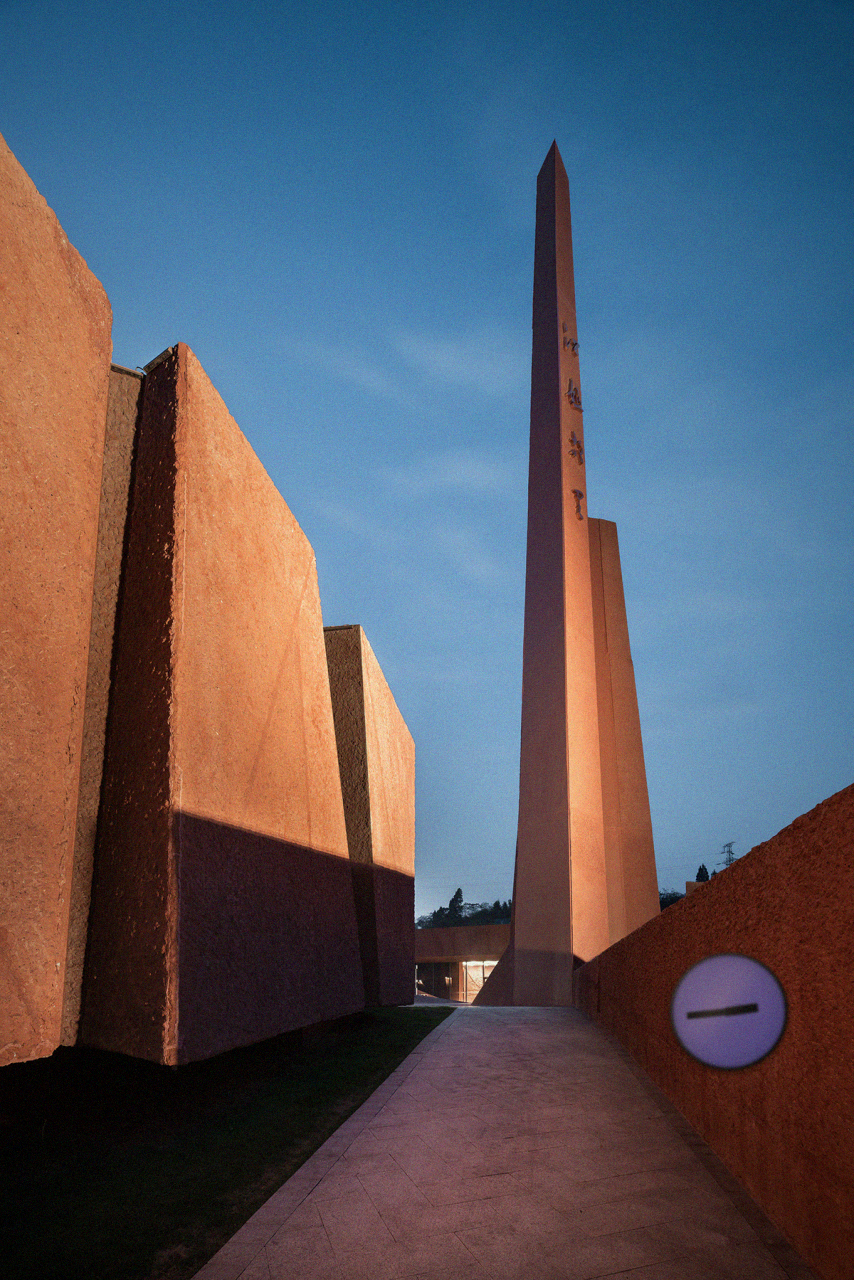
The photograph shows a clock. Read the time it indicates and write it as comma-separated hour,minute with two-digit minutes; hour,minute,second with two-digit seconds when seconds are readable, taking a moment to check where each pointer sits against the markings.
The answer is 2,44
